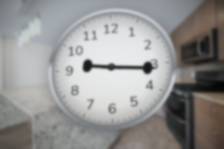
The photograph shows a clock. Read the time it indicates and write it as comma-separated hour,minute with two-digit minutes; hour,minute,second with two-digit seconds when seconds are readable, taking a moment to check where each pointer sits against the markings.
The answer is 9,16
